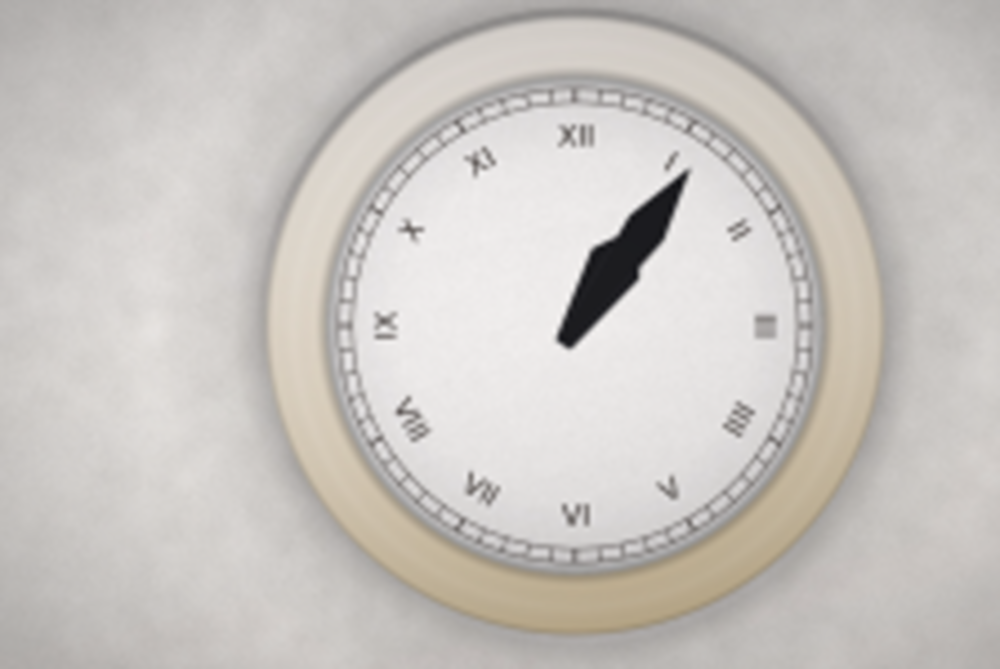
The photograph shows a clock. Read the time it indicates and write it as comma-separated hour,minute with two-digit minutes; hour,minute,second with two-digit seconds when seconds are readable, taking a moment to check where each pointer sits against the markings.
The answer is 1,06
